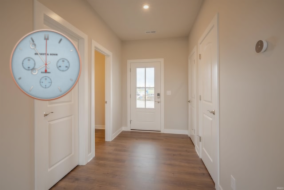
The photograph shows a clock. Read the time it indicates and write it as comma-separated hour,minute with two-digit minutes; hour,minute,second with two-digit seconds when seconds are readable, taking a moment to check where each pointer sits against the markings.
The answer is 7,54
